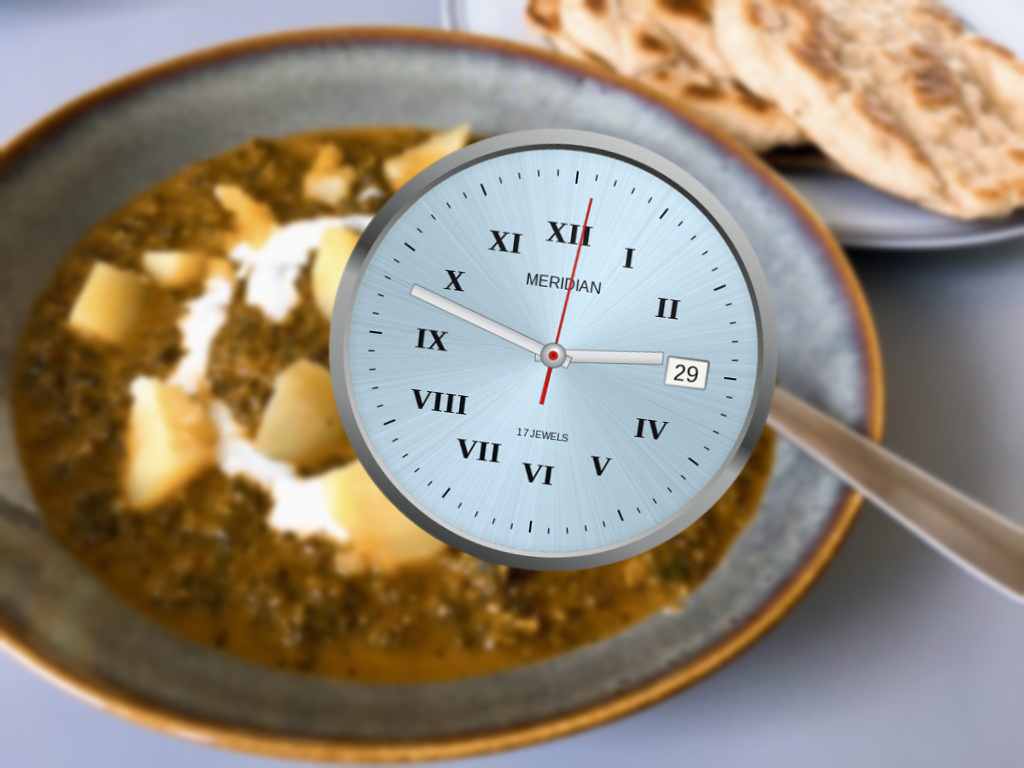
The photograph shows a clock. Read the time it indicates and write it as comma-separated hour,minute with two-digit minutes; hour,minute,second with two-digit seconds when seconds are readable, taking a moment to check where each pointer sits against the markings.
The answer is 2,48,01
